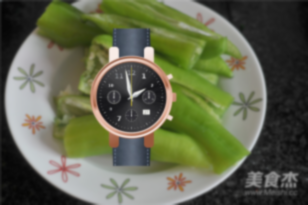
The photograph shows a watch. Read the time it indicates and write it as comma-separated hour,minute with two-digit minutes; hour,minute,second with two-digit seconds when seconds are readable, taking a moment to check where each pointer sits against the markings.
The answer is 1,58
